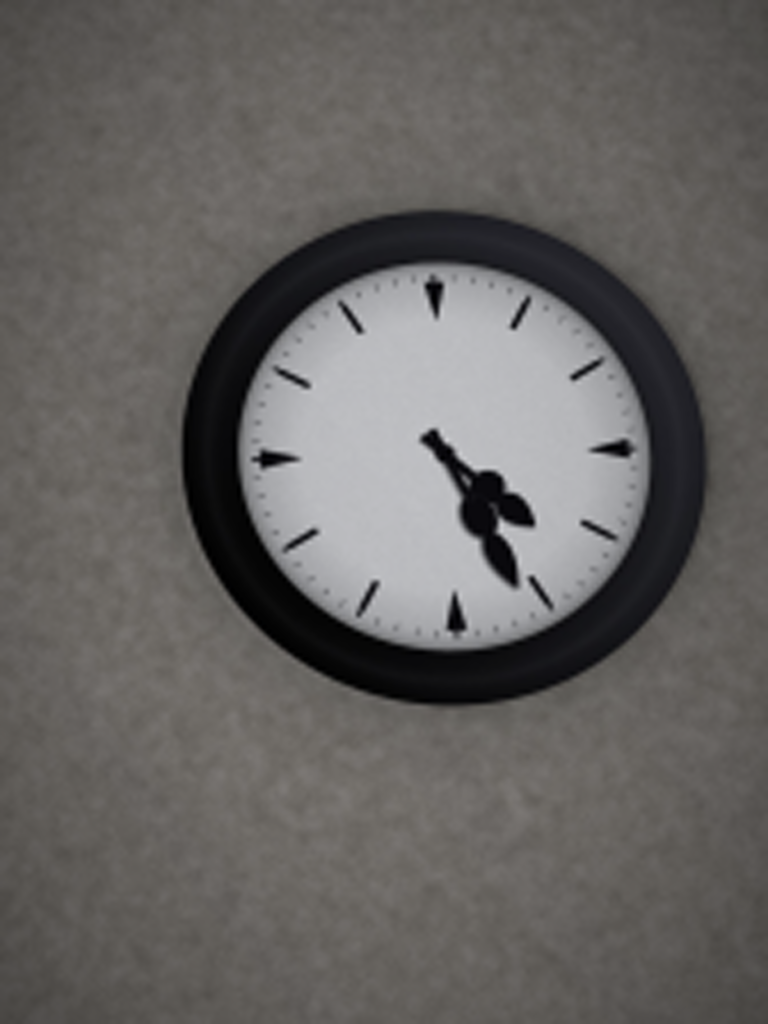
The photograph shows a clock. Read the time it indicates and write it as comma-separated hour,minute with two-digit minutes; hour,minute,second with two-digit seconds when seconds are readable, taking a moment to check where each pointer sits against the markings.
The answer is 4,26
